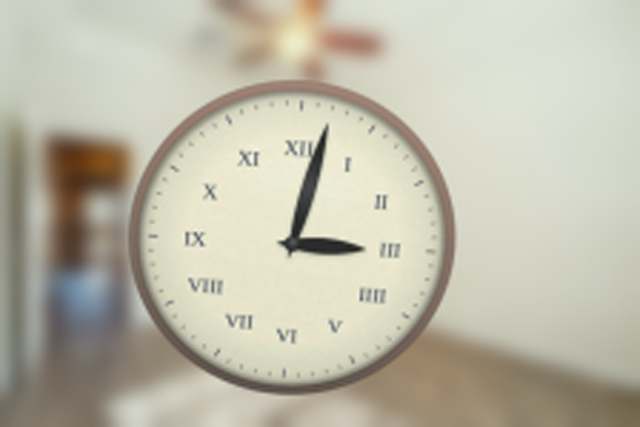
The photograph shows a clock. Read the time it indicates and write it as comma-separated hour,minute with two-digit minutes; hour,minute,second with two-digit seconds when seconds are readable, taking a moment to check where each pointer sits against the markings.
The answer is 3,02
